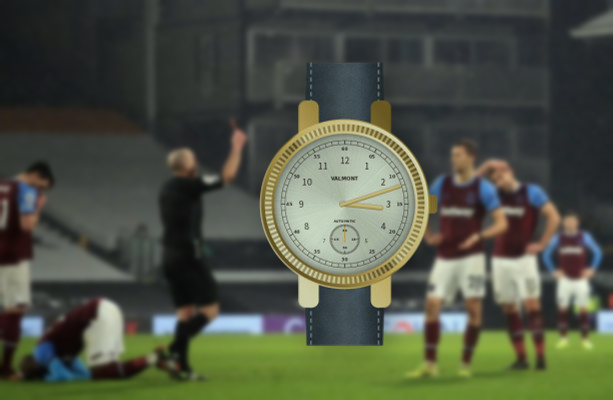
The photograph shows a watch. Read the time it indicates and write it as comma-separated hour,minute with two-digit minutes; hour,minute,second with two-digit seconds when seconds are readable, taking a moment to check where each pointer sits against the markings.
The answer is 3,12
